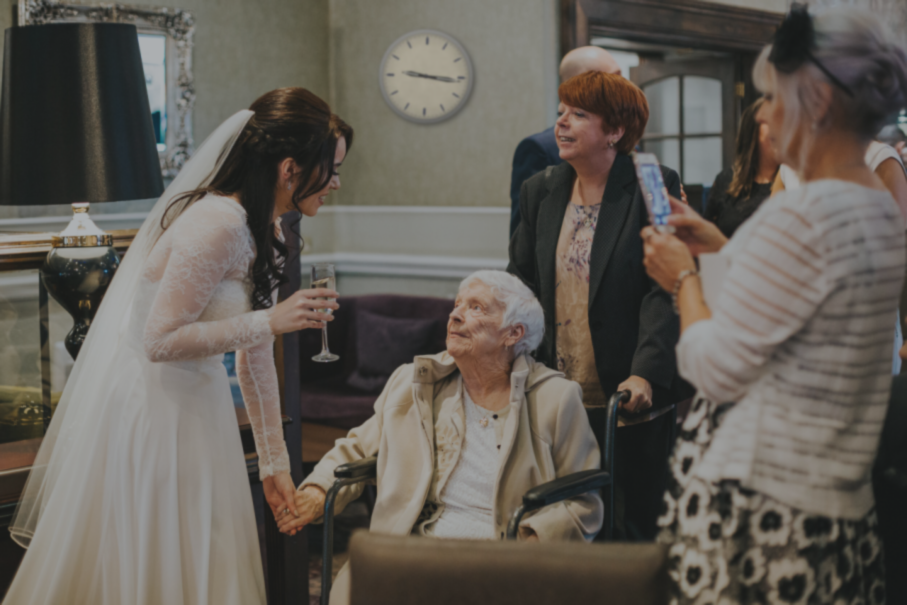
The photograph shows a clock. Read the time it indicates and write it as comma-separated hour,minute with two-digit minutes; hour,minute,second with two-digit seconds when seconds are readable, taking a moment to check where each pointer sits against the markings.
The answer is 9,16
